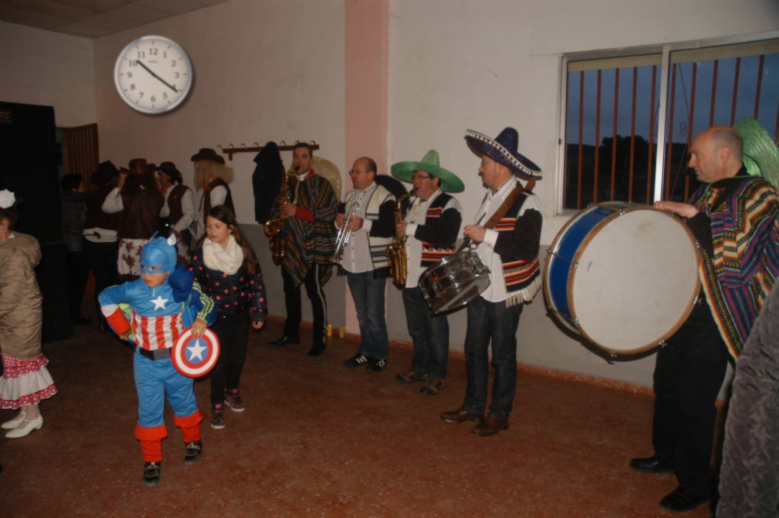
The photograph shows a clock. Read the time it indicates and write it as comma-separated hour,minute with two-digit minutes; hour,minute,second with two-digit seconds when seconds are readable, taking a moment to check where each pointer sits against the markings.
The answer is 10,21
